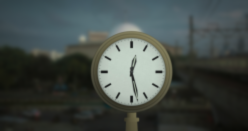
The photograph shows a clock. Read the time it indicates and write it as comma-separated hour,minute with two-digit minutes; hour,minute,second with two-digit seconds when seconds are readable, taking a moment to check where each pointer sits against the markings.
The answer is 12,28
